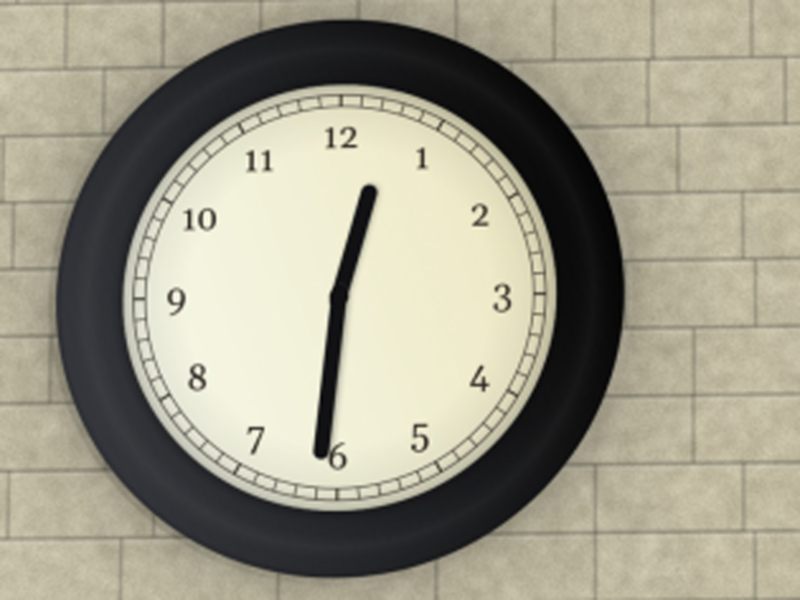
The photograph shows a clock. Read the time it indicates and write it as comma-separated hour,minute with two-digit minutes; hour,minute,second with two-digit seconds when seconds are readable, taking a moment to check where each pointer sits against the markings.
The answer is 12,31
